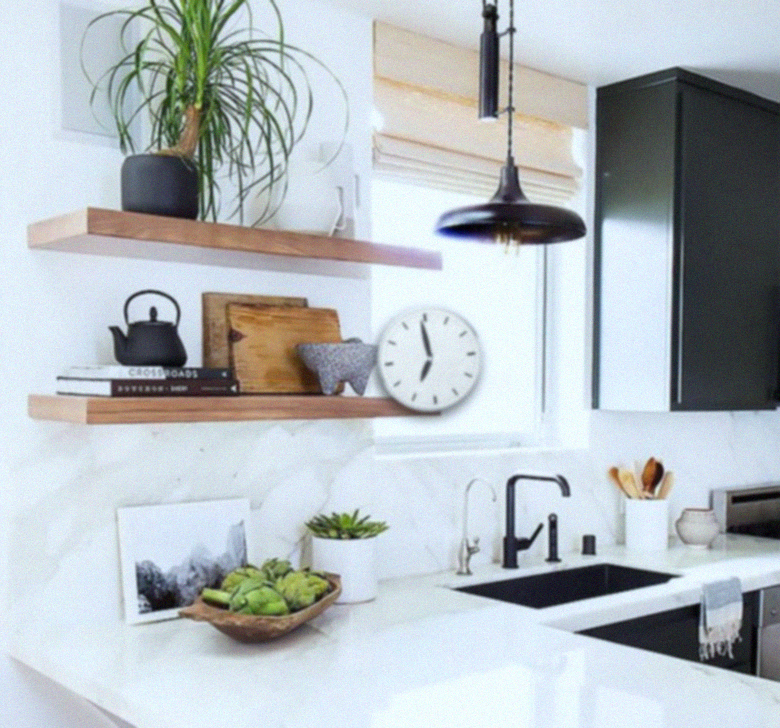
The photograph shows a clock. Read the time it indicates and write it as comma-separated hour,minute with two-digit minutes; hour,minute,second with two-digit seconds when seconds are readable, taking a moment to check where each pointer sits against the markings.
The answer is 6,59
